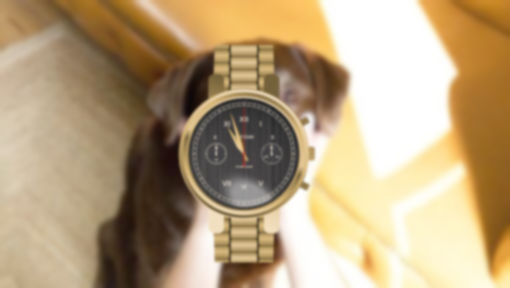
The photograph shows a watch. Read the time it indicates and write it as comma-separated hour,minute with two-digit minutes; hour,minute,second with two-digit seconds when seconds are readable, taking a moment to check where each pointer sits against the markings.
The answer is 10,57
